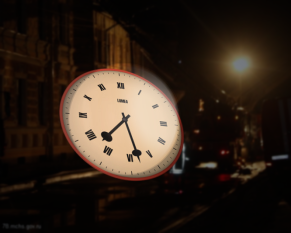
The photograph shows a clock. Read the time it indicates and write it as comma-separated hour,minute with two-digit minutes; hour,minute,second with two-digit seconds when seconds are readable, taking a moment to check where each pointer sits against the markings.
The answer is 7,28
